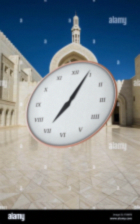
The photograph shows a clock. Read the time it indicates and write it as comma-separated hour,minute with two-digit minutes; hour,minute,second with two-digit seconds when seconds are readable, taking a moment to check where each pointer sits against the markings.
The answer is 7,04
